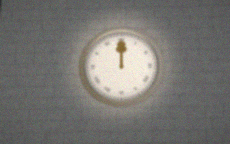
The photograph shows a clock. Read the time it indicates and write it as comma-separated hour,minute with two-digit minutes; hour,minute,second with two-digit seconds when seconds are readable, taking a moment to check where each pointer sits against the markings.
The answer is 12,00
